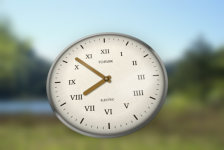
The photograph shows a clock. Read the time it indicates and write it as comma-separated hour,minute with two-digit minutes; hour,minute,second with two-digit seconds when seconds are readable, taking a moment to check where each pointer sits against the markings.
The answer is 7,52
